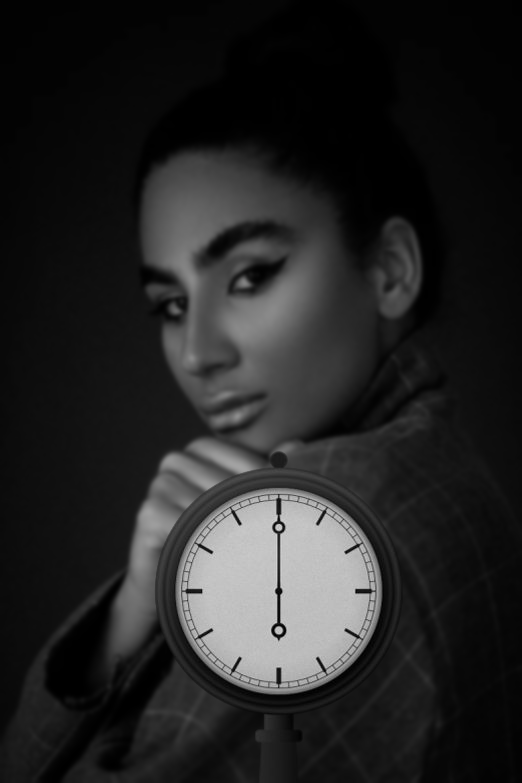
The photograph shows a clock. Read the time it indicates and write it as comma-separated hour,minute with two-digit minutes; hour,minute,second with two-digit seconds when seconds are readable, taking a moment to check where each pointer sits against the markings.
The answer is 6,00
